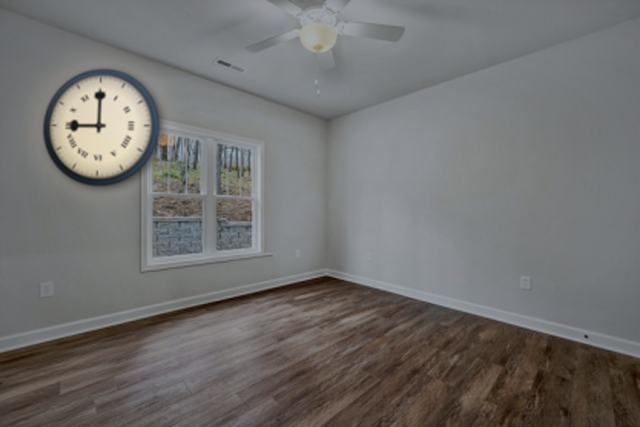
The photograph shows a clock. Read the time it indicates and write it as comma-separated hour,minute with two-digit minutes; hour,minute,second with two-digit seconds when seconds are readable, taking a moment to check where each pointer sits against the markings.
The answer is 9,00
